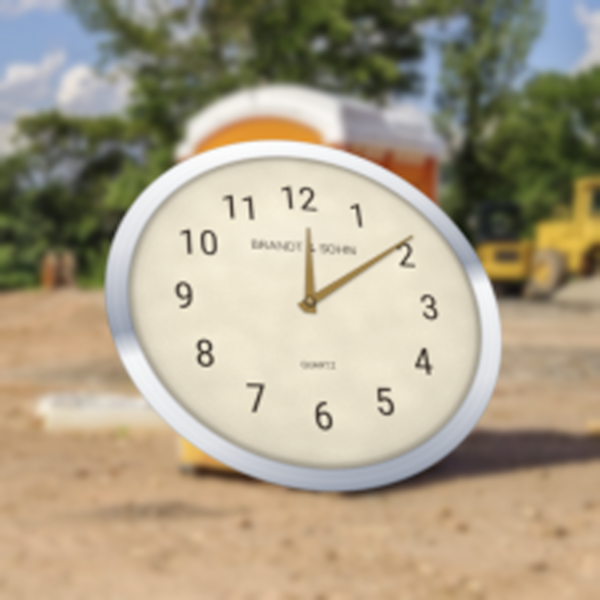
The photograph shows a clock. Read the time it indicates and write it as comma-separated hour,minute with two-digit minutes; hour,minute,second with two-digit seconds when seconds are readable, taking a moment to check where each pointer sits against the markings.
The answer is 12,09
